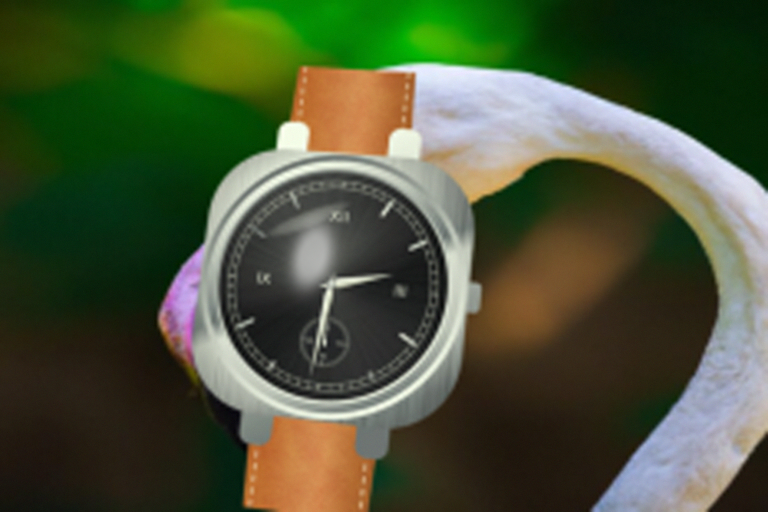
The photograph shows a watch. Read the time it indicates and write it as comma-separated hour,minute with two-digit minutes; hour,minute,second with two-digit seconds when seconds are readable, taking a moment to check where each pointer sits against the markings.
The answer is 2,31
